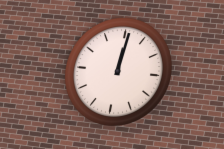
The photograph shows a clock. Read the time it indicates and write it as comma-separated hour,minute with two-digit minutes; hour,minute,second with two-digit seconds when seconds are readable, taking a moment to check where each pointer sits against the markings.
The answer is 12,01
